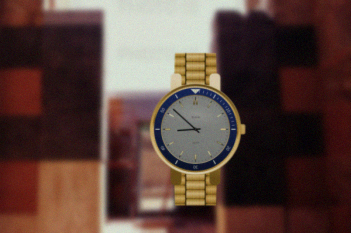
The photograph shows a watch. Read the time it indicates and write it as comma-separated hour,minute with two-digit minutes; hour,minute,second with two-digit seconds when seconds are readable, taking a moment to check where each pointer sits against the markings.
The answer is 8,52
